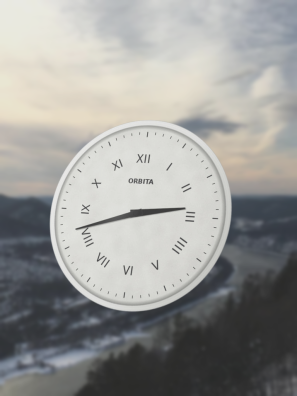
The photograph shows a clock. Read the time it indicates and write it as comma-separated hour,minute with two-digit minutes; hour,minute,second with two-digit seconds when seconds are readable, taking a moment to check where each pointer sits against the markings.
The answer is 2,42
